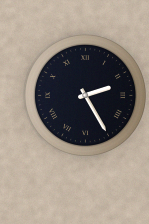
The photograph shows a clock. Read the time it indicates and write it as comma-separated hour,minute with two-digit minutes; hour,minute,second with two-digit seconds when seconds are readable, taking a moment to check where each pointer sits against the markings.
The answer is 2,25
